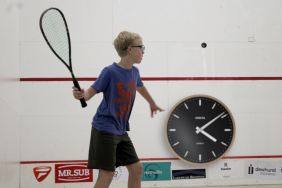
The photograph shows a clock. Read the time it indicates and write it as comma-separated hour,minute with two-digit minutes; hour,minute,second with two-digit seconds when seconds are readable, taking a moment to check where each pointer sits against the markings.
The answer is 4,09
